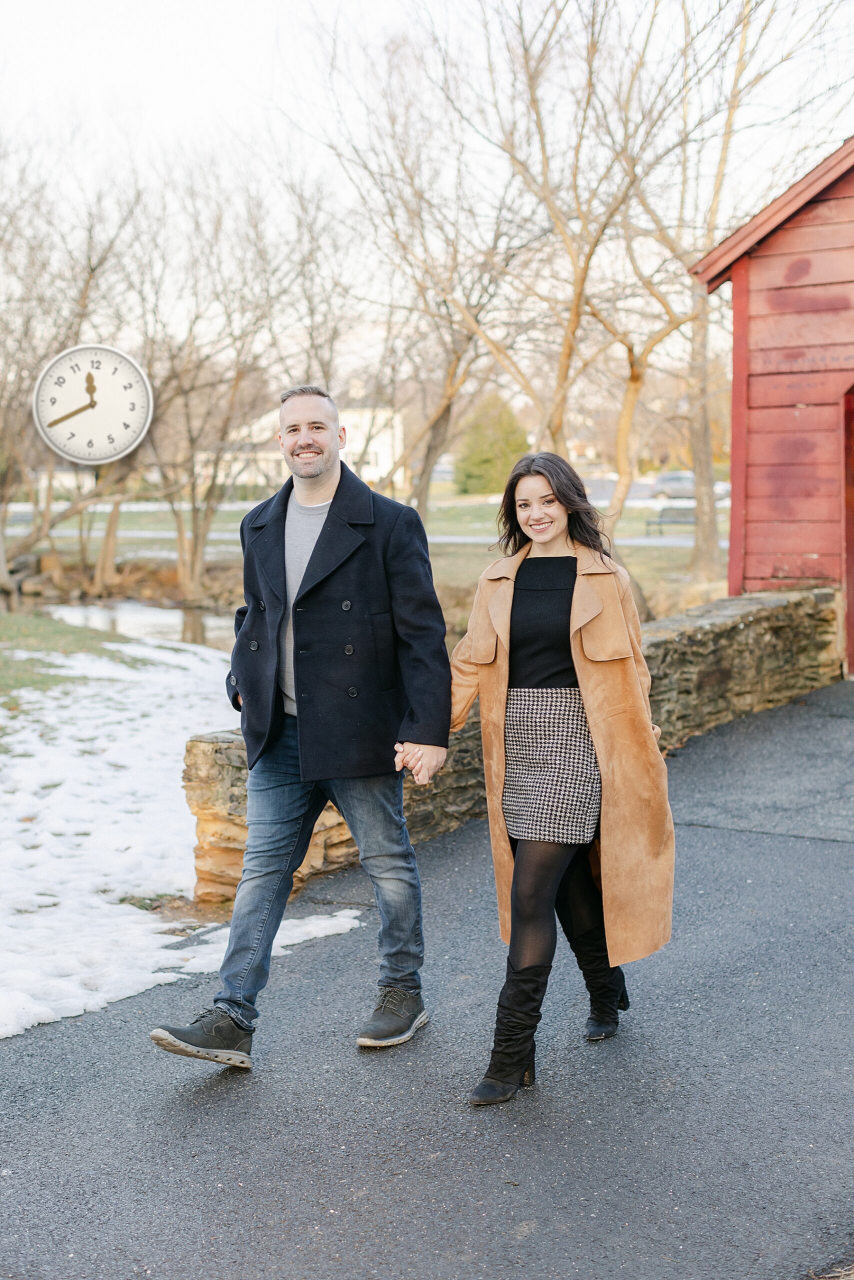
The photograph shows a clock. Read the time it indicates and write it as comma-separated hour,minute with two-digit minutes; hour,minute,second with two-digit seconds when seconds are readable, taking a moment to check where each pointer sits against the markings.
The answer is 11,40
